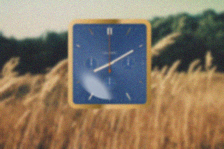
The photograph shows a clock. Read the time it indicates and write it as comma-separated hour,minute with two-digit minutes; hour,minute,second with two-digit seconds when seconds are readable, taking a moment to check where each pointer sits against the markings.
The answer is 8,10
